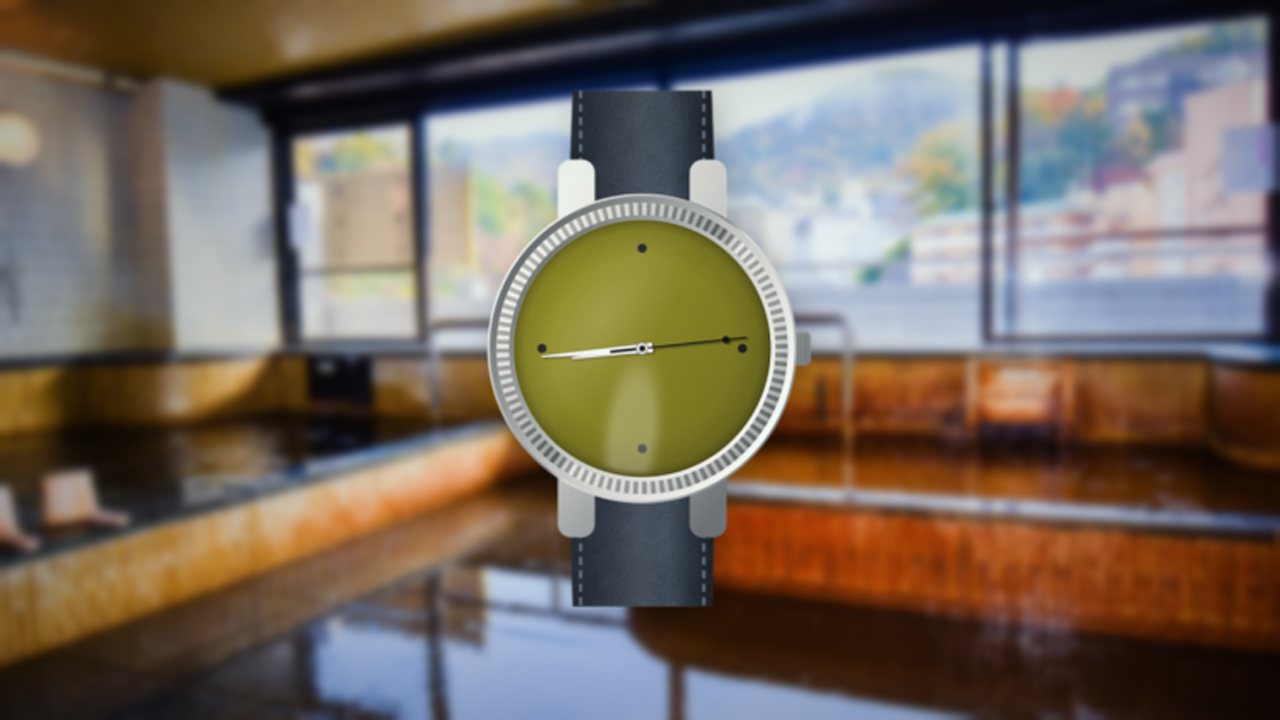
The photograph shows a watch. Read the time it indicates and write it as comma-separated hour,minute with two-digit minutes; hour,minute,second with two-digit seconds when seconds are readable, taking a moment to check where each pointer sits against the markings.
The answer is 8,44,14
